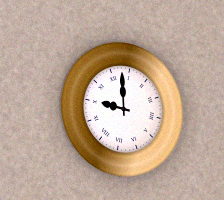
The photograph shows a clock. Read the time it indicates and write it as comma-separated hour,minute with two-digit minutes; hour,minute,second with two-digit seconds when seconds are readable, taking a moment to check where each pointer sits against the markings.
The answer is 10,03
